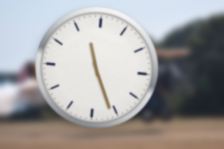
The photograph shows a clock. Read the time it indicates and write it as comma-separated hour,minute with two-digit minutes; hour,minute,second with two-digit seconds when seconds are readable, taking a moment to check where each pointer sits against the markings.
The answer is 11,26
